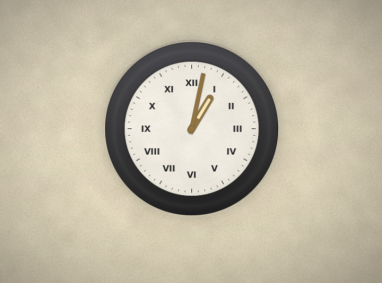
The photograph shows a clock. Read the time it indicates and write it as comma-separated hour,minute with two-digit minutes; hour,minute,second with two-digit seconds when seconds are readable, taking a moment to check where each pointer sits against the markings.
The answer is 1,02
